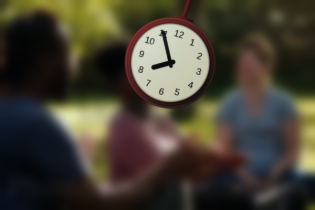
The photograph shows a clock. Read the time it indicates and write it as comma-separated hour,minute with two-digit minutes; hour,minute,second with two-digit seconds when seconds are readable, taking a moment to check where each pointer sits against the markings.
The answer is 7,55
